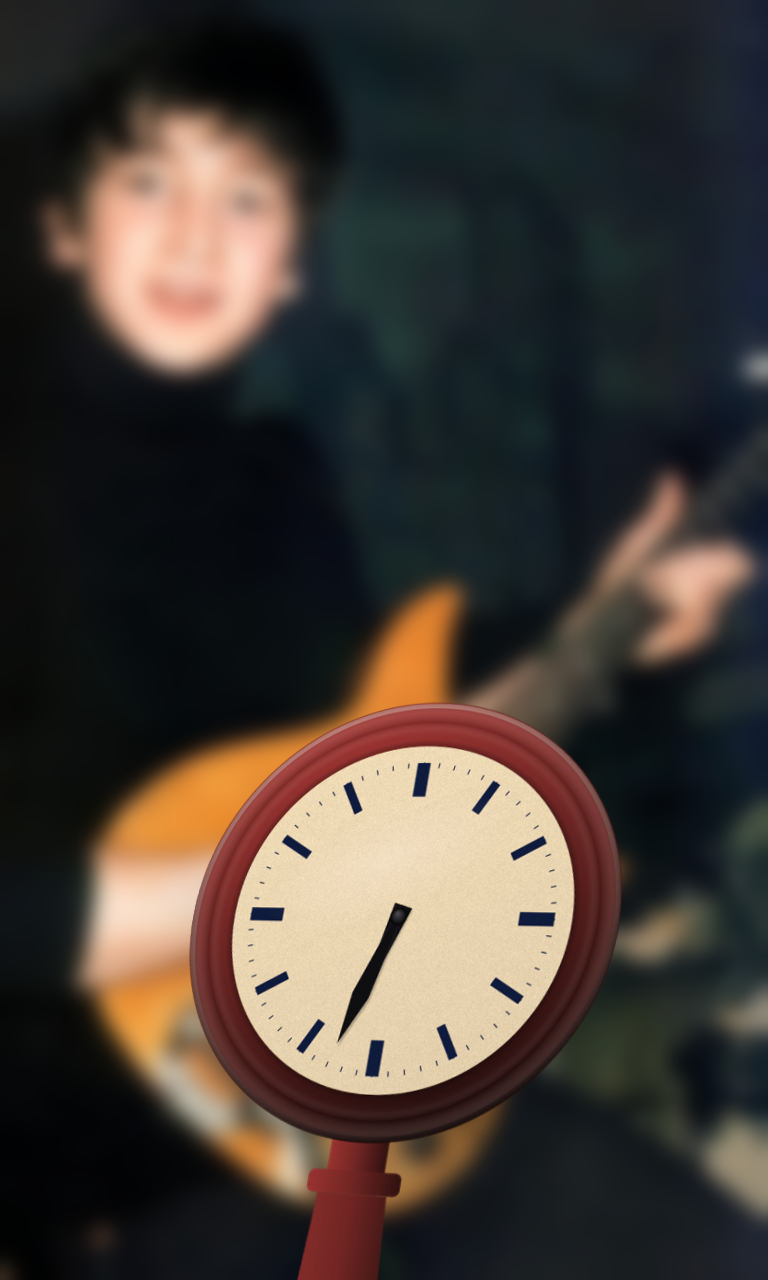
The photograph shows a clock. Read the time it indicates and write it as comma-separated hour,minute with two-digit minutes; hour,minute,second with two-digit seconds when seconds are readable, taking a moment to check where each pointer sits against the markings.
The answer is 6,33
